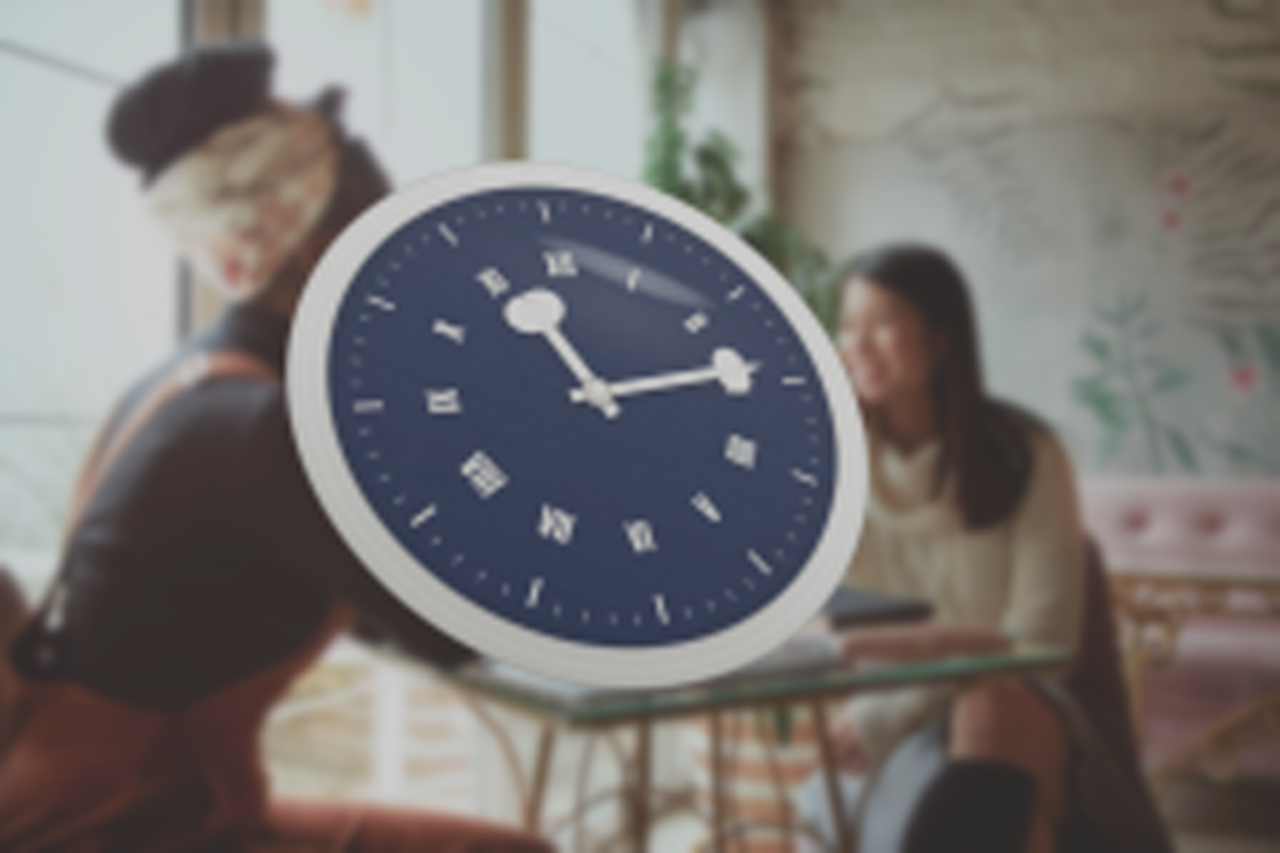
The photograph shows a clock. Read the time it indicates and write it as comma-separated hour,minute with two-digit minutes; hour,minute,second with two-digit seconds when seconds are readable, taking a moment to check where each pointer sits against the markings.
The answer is 11,14
